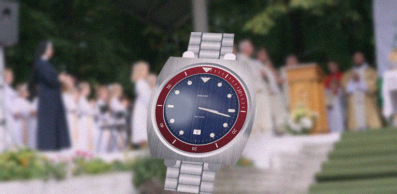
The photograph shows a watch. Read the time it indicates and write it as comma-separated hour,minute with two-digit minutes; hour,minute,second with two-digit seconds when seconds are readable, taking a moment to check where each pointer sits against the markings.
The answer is 3,17
